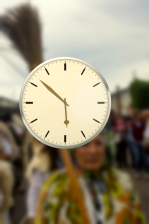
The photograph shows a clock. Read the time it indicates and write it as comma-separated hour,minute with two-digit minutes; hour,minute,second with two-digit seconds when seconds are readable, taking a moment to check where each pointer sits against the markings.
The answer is 5,52
